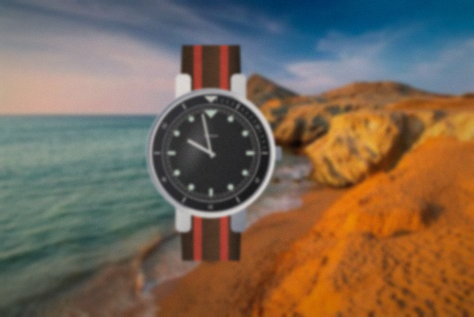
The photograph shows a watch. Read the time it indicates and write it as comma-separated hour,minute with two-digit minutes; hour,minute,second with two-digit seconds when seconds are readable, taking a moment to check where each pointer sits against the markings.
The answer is 9,58
